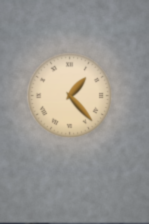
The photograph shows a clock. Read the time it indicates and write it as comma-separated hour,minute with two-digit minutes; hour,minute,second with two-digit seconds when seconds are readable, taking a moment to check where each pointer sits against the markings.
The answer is 1,23
